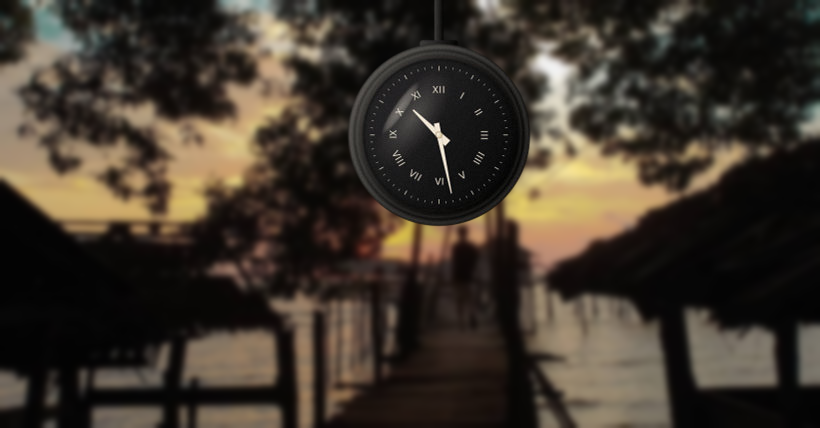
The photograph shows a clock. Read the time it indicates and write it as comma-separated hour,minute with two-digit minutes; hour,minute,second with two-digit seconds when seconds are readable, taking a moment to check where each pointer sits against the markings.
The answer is 10,28
